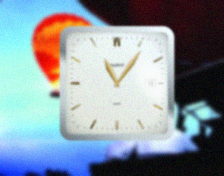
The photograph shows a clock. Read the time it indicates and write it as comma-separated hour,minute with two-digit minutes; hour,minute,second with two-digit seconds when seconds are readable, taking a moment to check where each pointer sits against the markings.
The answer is 11,06
